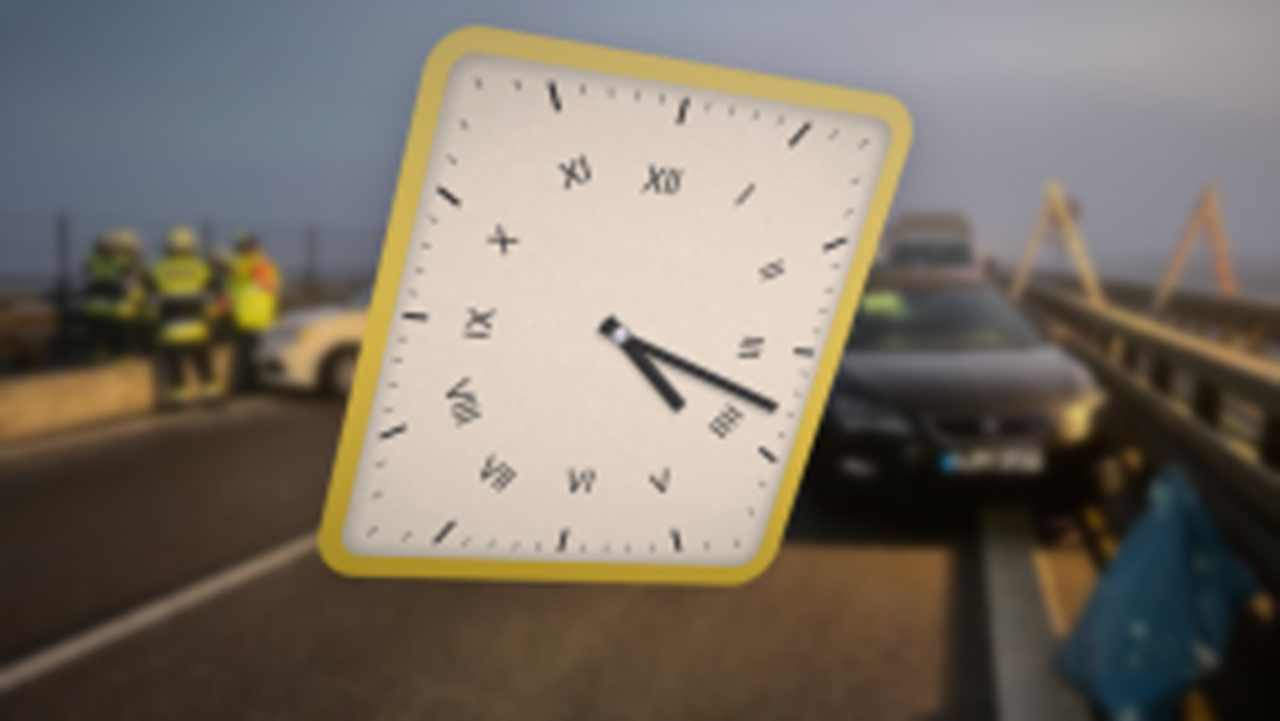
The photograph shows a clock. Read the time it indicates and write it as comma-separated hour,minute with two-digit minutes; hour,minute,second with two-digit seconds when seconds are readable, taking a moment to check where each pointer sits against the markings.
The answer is 4,18
